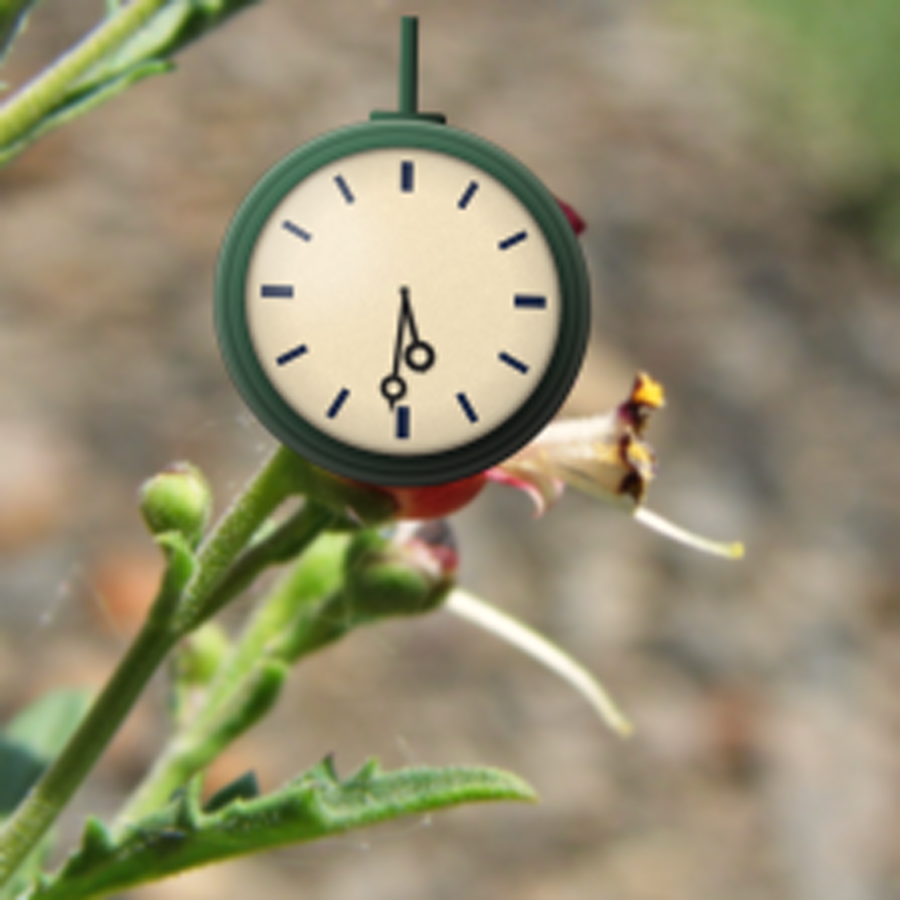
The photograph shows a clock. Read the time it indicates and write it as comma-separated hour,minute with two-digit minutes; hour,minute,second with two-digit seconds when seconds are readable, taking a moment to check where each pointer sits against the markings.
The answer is 5,31
